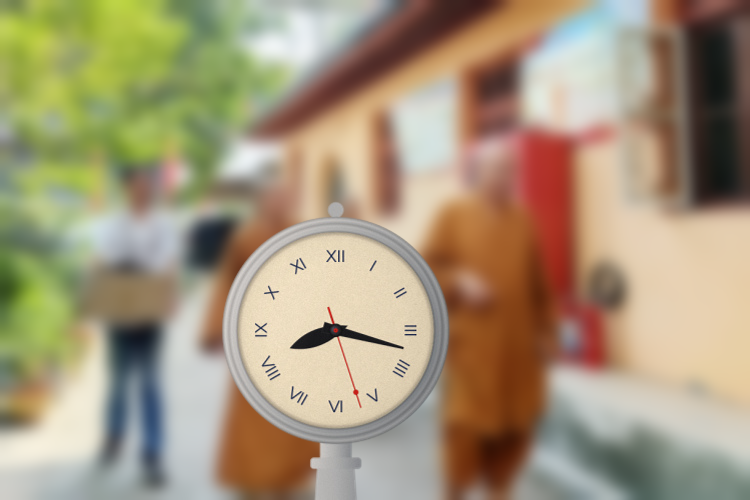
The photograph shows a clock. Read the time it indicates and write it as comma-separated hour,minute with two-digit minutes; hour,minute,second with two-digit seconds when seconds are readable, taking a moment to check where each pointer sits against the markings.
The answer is 8,17,27
